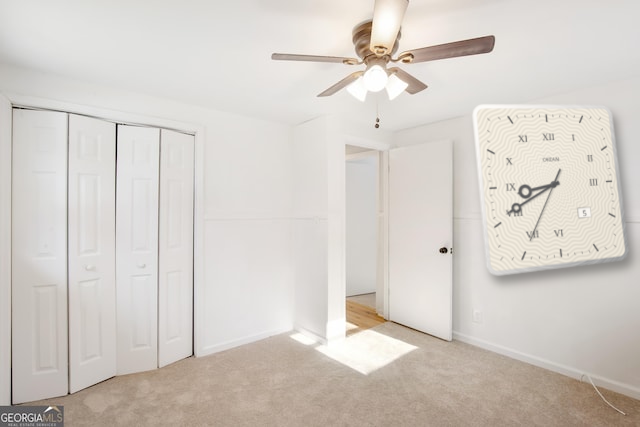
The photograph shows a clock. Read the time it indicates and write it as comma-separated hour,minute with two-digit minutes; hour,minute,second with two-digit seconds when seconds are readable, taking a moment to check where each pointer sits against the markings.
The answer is 8,40,35
